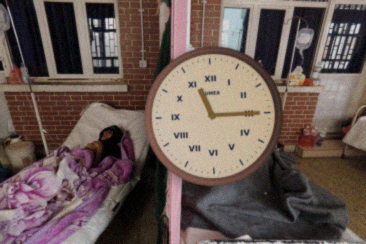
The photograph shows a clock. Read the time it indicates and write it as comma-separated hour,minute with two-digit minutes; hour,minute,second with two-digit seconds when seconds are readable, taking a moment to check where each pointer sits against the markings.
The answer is 11,15
